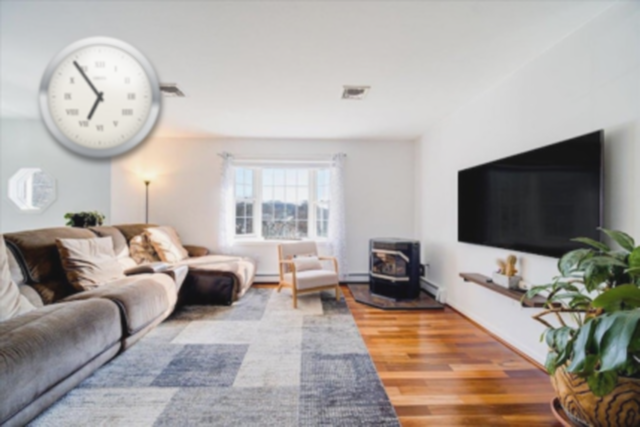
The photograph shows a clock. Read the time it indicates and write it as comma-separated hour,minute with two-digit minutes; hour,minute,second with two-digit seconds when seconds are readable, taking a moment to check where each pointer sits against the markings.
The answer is 6,54
